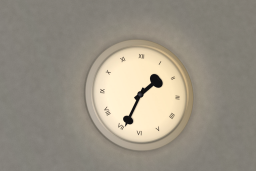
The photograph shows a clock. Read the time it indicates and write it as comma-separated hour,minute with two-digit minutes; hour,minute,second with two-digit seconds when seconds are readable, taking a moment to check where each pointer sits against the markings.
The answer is 1,34
